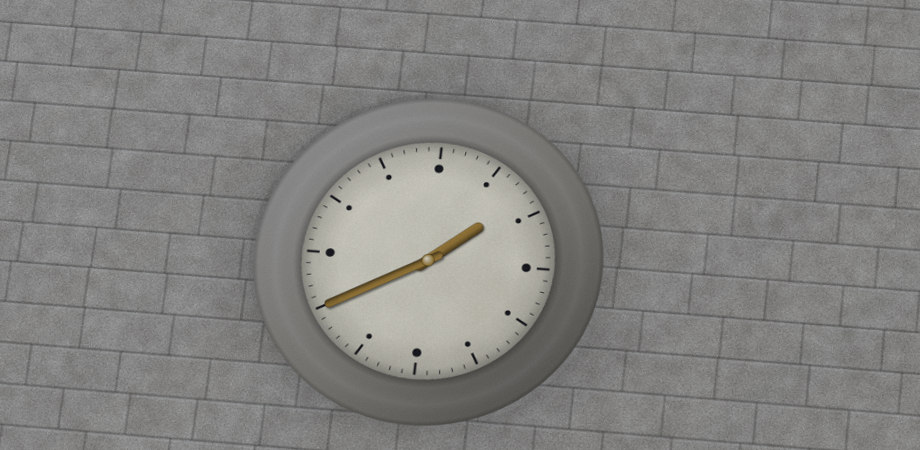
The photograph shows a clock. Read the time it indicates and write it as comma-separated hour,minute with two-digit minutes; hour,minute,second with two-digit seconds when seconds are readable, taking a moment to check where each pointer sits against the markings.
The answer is 1,40
